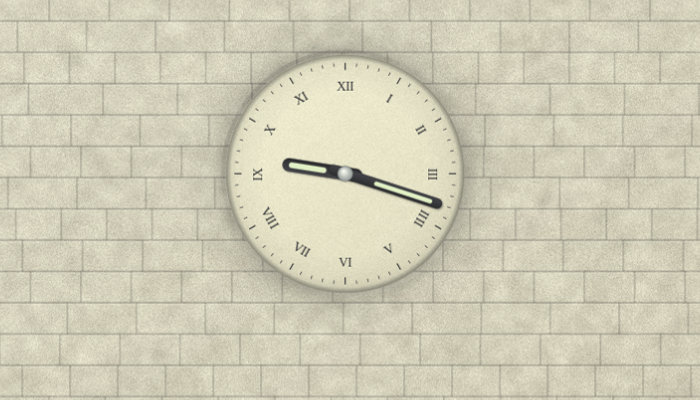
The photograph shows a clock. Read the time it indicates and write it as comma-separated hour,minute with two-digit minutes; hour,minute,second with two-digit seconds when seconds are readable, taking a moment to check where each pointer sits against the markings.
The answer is 9,18
